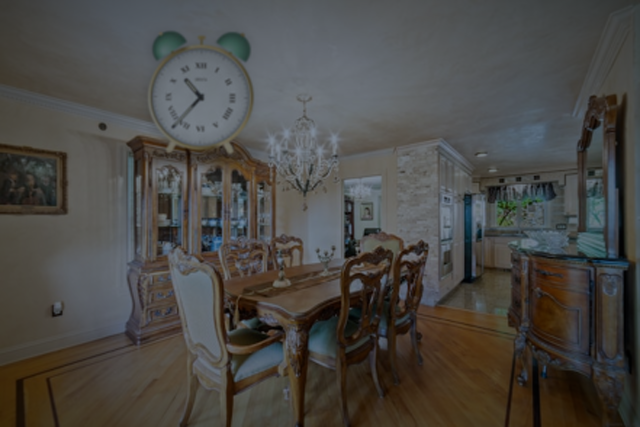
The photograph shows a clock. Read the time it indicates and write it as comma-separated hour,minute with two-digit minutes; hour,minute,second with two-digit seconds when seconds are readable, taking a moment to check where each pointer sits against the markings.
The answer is 10,37
